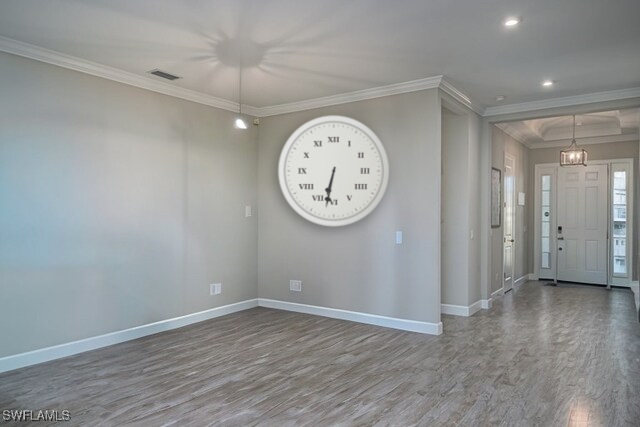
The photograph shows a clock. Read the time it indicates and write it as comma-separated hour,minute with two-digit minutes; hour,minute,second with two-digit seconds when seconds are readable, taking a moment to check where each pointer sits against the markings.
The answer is 6,32
